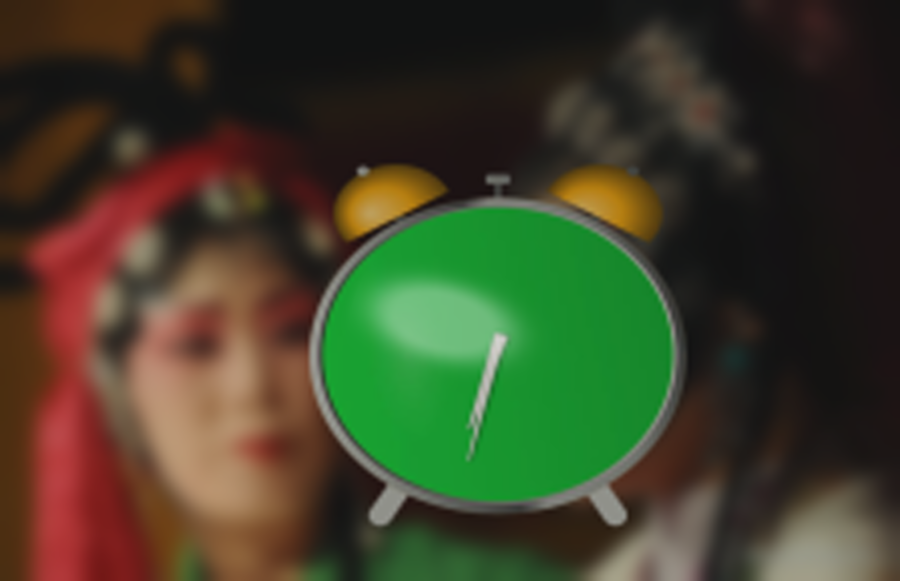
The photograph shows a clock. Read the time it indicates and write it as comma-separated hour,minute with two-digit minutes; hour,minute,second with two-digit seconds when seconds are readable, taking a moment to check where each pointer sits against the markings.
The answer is 6,32
